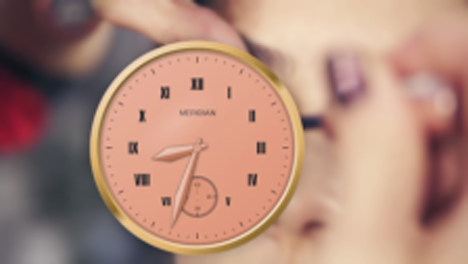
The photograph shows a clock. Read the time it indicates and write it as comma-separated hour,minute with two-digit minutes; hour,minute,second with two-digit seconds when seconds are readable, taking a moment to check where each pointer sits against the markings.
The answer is 8,33
